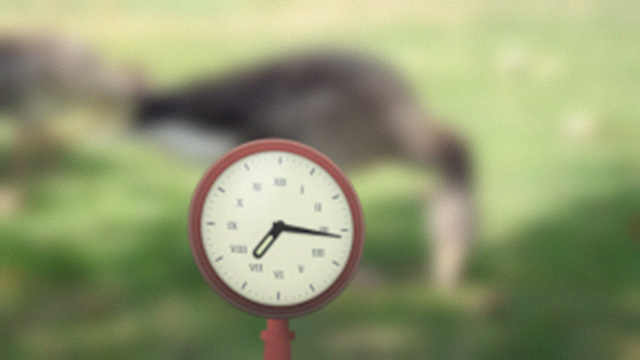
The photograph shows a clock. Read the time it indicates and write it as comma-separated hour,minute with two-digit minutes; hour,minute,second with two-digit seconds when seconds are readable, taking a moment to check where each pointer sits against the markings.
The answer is 7,16
